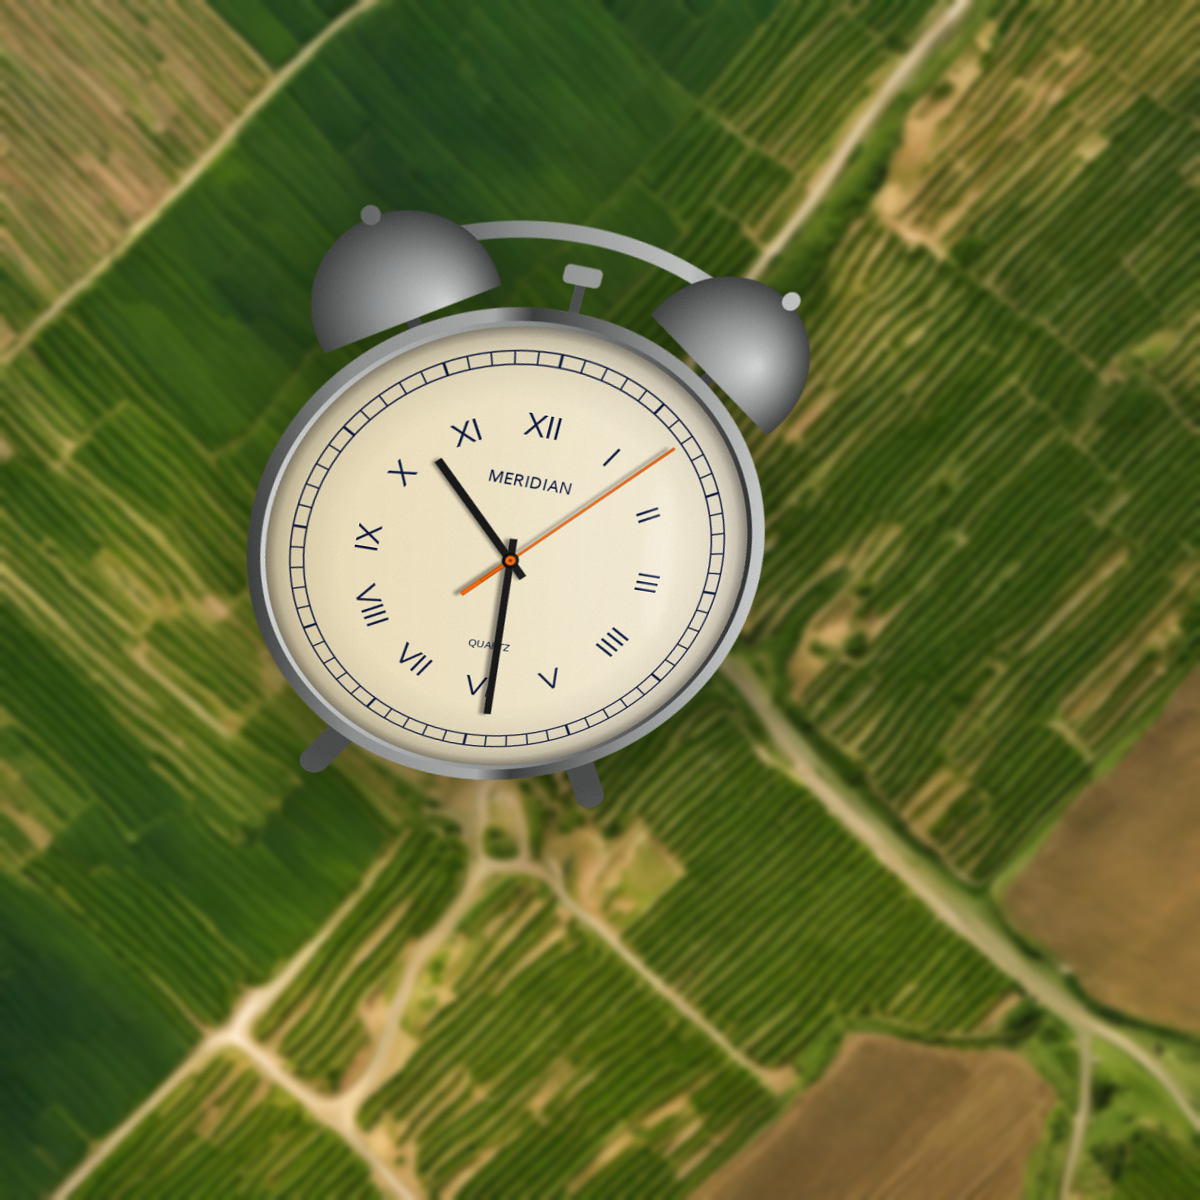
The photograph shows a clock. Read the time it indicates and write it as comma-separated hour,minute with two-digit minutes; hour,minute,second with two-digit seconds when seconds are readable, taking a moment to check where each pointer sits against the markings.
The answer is 10,29,07
